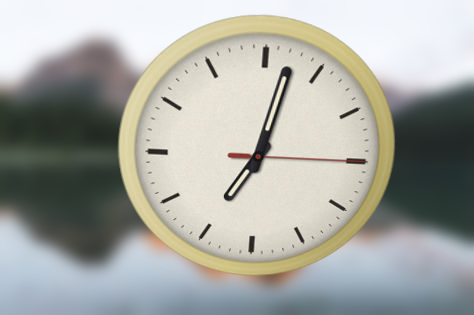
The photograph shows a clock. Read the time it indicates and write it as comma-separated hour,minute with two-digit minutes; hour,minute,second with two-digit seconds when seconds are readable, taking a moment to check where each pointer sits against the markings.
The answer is 7,02,15
